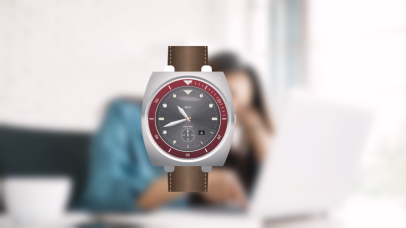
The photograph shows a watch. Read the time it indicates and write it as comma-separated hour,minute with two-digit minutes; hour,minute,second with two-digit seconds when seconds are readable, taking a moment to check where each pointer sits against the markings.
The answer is 10,42
